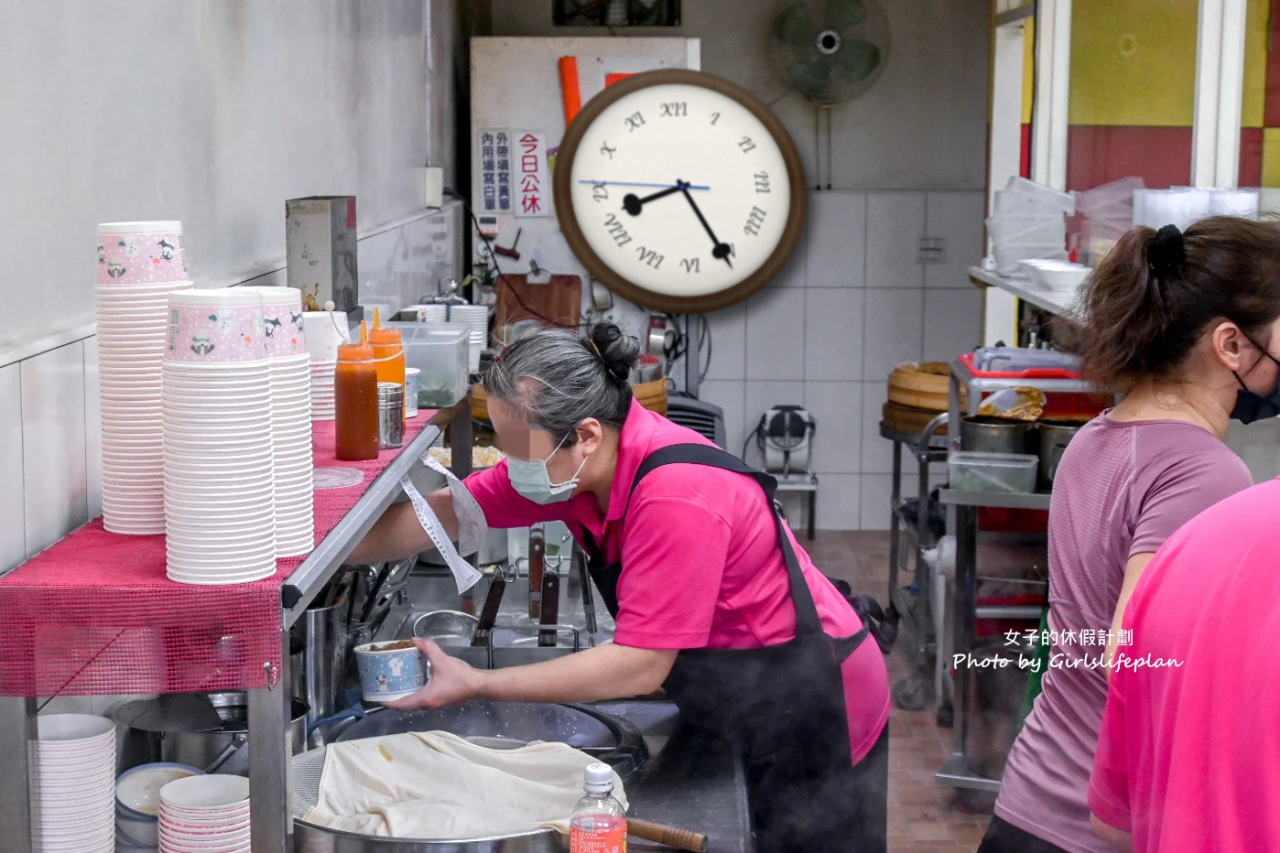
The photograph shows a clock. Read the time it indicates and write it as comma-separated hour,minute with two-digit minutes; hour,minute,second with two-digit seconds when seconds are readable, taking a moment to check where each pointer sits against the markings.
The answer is 8,25,46
